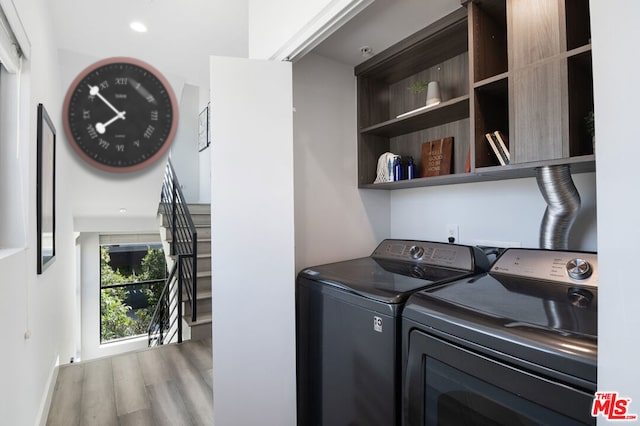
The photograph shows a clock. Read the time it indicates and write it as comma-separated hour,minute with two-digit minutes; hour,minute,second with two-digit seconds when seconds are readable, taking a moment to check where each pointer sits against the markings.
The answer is 7,52
